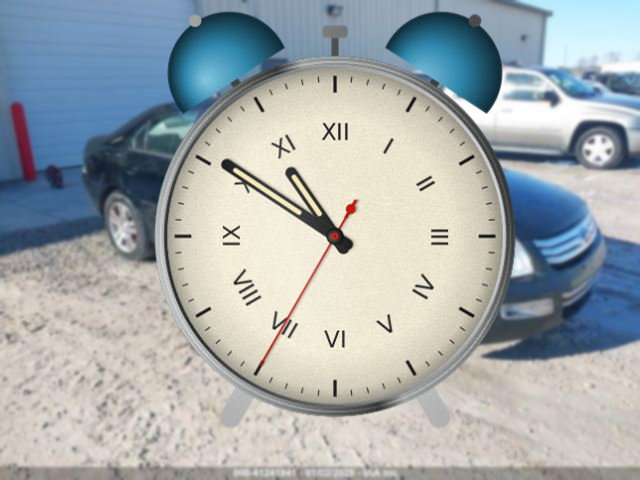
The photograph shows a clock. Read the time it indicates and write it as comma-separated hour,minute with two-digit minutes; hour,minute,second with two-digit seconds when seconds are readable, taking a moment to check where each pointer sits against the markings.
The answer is 10,50,35
